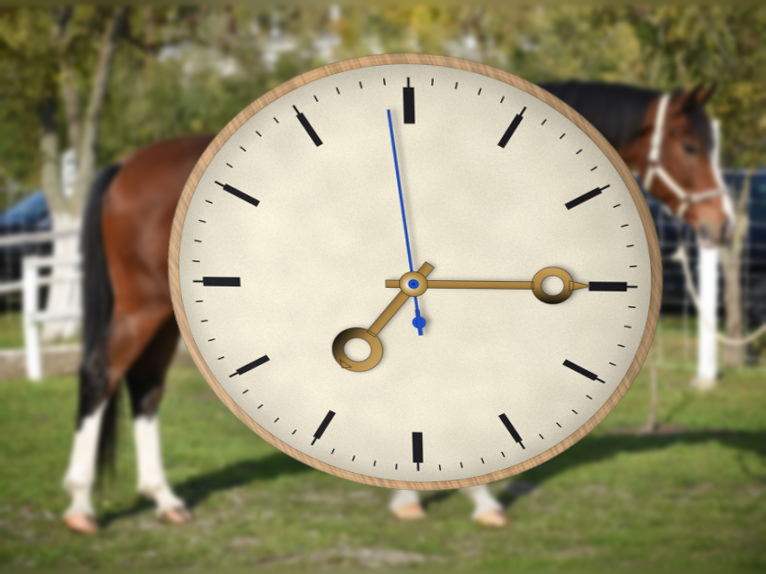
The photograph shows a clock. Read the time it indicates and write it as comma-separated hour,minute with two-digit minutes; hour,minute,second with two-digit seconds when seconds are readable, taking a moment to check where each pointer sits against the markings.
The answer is 7,14,59
